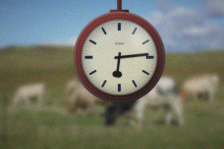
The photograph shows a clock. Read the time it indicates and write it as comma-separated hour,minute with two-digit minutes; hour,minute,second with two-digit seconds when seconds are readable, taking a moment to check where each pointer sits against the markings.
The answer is 6,14
